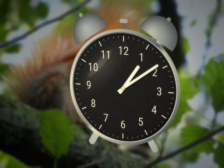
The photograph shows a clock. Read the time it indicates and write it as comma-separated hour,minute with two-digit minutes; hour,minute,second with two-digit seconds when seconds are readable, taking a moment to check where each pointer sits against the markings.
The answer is 1,09
